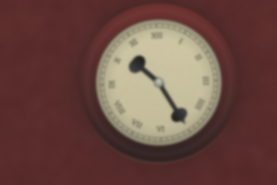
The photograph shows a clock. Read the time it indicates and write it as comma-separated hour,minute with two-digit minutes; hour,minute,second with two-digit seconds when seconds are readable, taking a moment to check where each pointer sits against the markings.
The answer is 10,25
